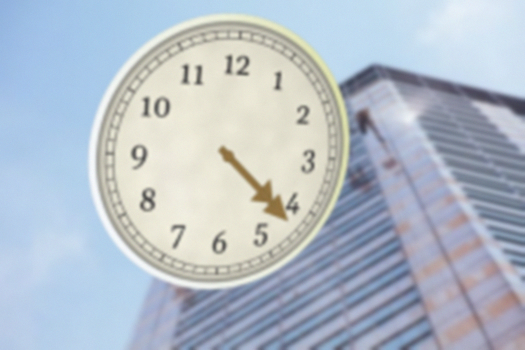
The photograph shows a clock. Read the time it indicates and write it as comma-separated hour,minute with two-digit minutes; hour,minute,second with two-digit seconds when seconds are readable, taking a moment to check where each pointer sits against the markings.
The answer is 4,22
